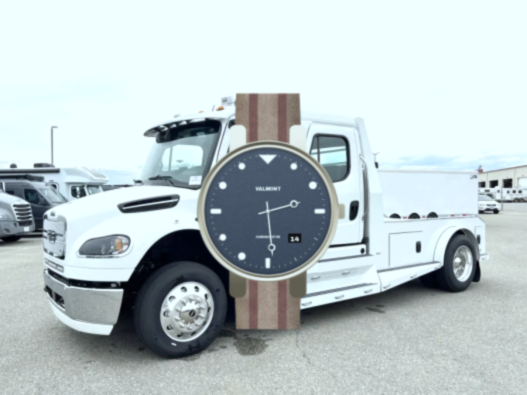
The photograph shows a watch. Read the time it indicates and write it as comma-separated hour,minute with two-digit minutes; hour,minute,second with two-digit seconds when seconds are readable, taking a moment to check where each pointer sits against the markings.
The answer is 2,29
